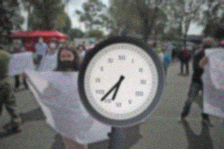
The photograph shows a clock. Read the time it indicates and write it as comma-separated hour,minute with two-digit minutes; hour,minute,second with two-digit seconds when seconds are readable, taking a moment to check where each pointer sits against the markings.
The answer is 6,37
